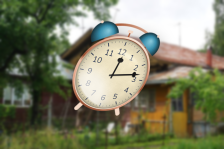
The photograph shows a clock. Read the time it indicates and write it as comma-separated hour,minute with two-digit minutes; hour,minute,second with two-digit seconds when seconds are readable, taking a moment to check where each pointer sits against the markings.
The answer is 12,13
